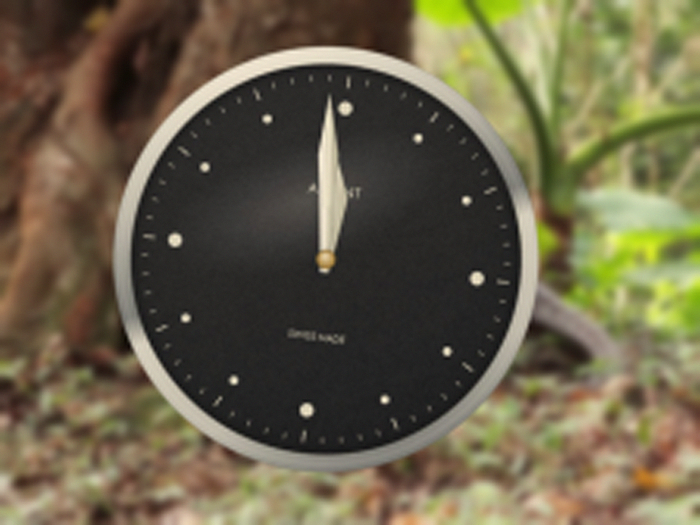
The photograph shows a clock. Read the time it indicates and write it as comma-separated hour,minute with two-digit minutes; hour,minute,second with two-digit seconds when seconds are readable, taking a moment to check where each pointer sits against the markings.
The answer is 11,59
